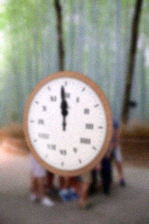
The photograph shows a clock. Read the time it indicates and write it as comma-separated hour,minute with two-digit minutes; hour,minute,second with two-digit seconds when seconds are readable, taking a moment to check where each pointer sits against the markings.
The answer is 11,59
